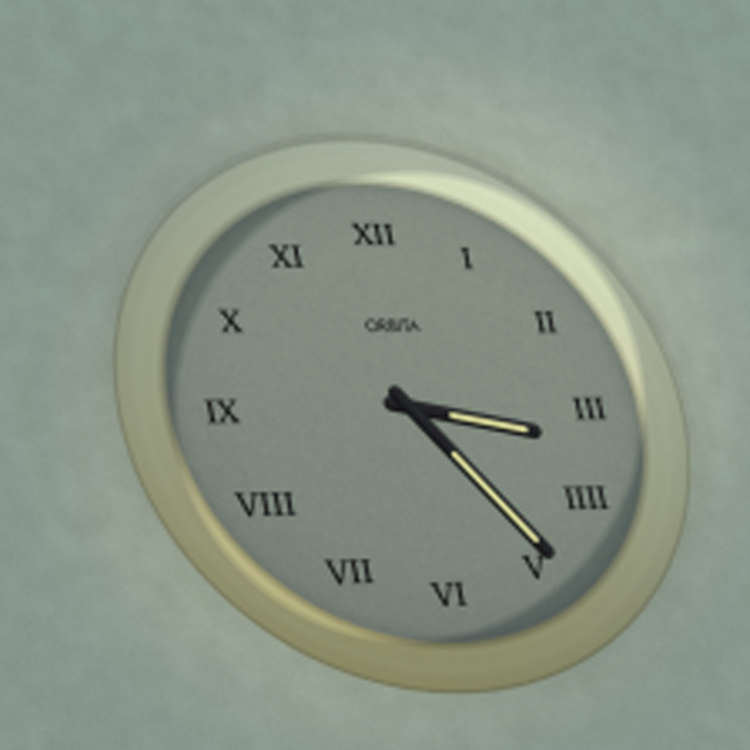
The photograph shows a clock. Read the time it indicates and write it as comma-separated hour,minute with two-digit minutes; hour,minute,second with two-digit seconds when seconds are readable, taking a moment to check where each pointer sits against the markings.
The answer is 3,24
